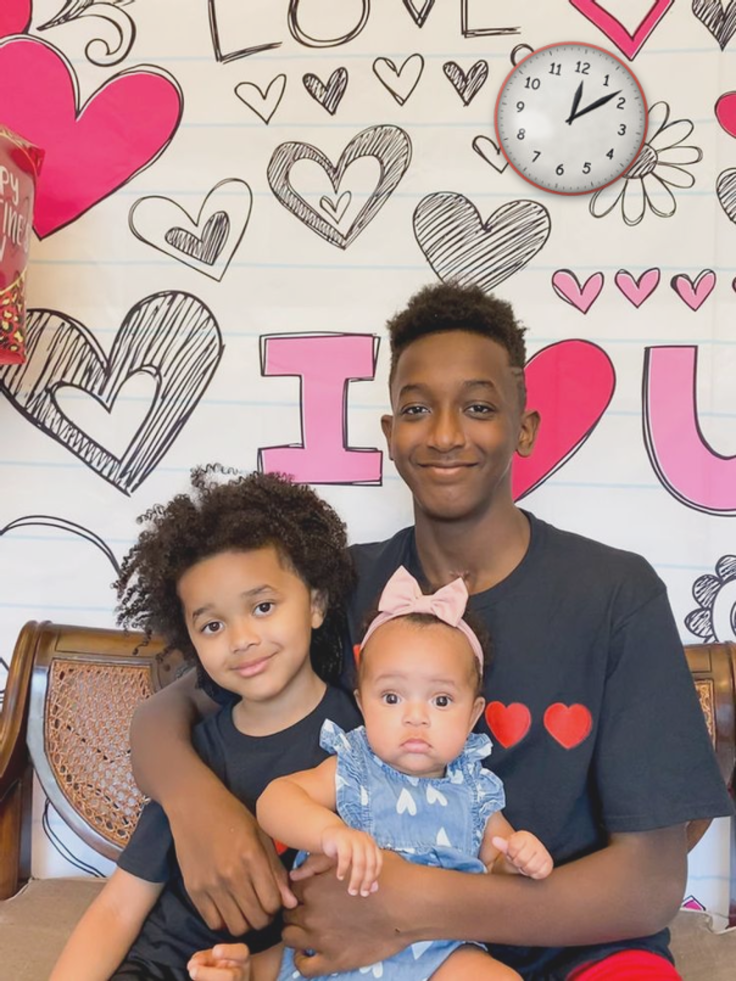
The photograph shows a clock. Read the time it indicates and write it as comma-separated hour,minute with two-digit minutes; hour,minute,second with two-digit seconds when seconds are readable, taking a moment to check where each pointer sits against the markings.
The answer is 12,08
